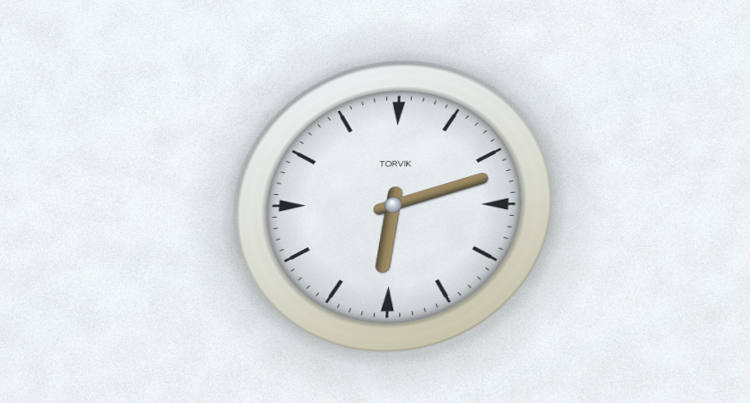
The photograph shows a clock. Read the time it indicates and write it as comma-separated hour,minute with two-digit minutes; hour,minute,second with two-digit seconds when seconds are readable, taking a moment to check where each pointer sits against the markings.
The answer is 6,12
